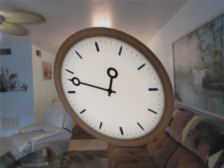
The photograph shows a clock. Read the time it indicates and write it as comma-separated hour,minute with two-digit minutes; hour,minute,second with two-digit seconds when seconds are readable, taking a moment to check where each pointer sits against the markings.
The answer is 12,48
